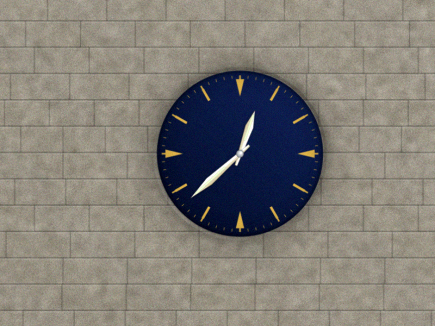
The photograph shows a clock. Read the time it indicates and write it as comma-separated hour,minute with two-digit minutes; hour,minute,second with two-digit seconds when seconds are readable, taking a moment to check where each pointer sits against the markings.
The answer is 12,38
